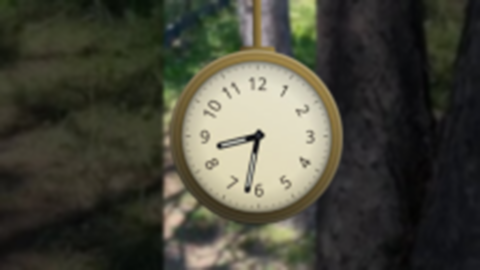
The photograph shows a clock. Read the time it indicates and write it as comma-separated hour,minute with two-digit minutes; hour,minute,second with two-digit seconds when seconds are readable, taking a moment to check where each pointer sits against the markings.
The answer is 8,32
